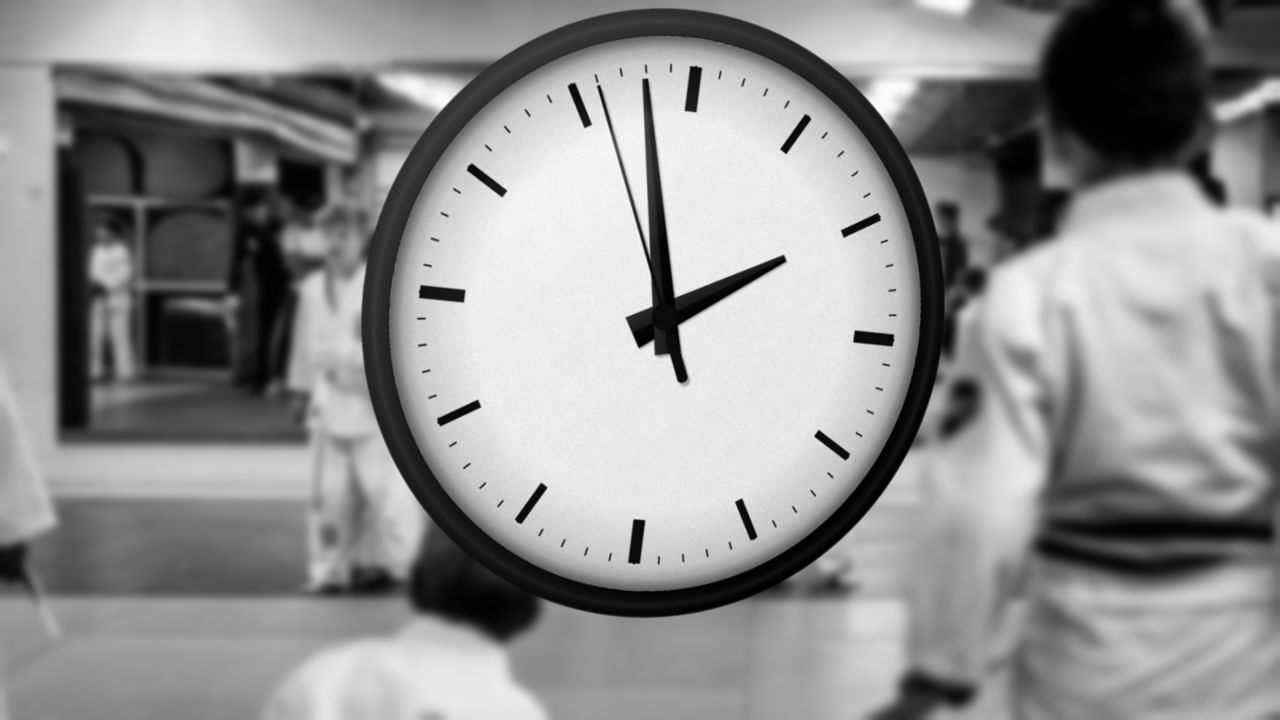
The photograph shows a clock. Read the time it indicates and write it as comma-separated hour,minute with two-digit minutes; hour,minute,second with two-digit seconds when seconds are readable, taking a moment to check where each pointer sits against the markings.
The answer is 1,57,56
